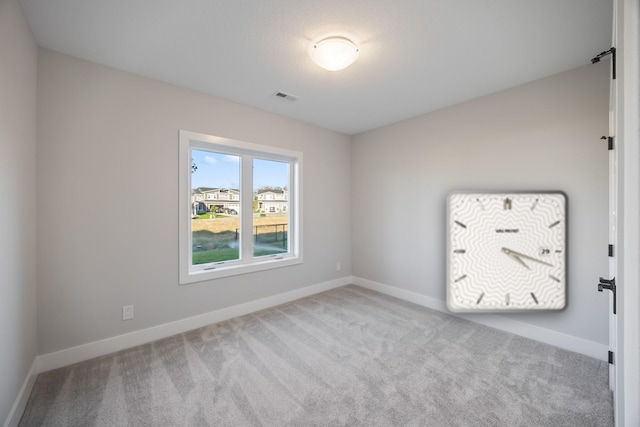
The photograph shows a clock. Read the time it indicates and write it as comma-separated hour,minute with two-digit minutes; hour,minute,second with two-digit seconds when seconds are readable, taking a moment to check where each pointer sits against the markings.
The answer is 4,18
